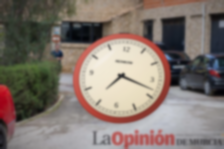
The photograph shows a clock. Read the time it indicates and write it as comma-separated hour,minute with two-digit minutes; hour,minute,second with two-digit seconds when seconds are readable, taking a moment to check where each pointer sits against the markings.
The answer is 7,18
